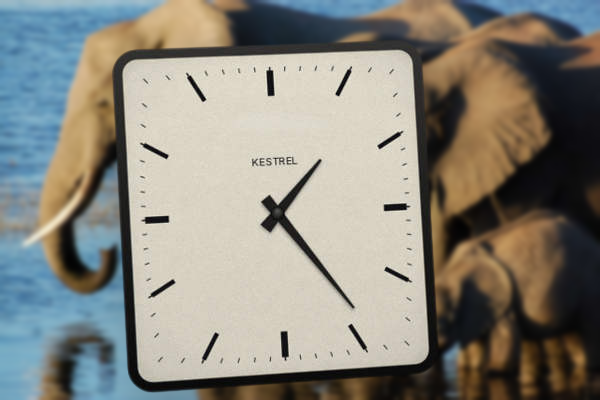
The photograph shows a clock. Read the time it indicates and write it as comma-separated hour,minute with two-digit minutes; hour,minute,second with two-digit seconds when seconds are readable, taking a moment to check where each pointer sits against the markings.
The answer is 1,24
